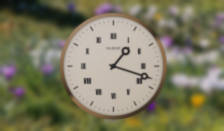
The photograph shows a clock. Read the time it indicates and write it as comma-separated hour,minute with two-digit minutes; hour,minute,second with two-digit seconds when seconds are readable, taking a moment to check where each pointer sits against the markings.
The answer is 1,18
